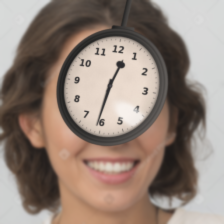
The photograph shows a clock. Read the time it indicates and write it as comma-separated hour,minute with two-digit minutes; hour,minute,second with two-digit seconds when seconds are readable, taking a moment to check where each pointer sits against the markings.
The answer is 12,31
